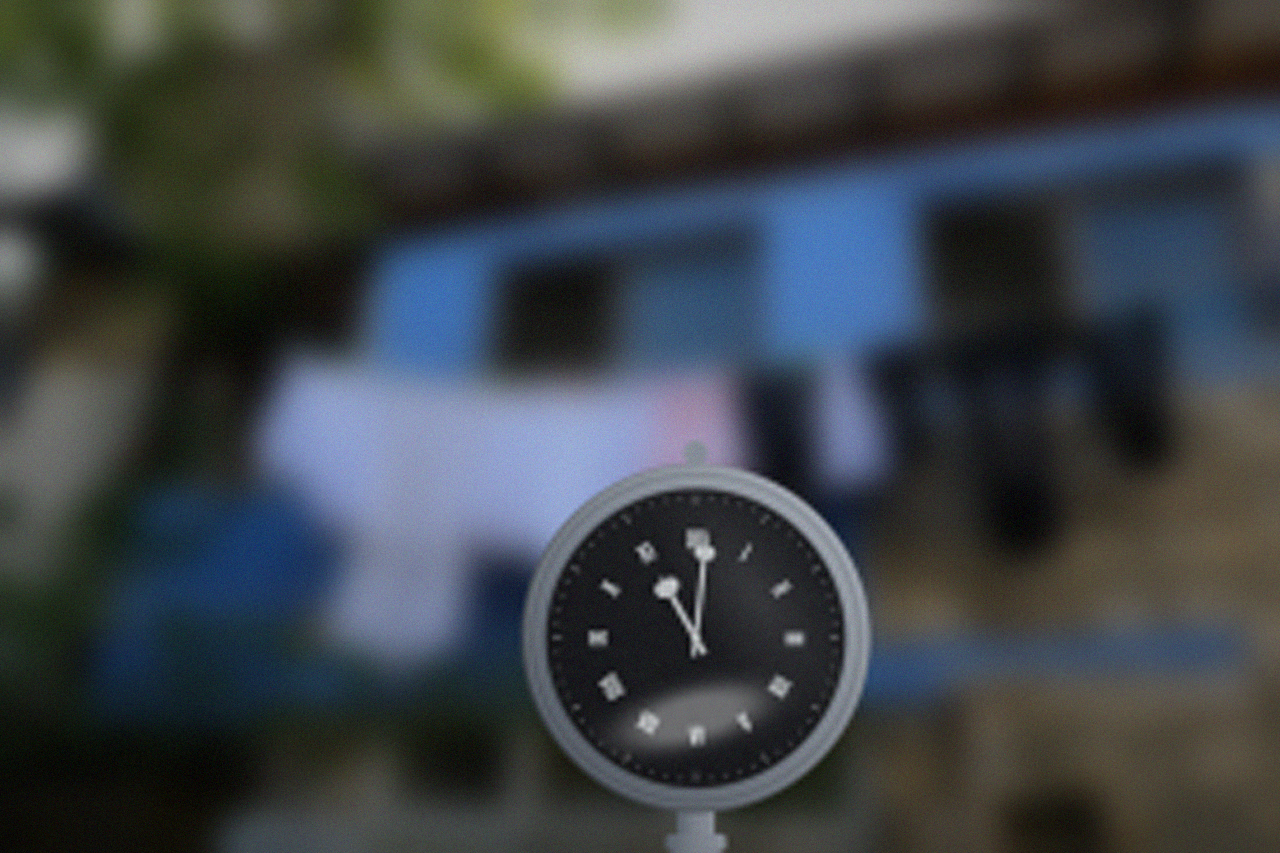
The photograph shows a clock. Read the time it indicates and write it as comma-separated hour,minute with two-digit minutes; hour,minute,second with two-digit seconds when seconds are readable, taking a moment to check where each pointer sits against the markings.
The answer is 11,01
